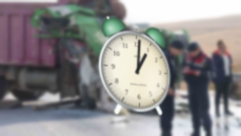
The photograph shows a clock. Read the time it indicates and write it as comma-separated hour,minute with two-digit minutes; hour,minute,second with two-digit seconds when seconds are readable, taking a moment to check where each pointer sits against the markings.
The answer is 1,01
